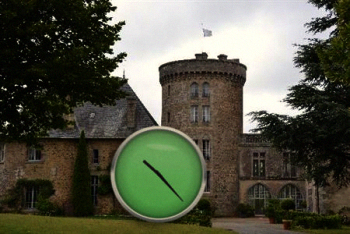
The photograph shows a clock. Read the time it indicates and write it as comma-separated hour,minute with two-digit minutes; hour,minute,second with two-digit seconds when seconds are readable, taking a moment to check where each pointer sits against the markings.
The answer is 10,23
